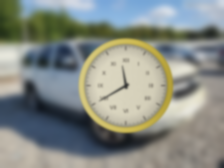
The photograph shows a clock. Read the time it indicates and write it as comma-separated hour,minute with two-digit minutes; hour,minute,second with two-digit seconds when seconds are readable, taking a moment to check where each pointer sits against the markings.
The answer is 11,40
